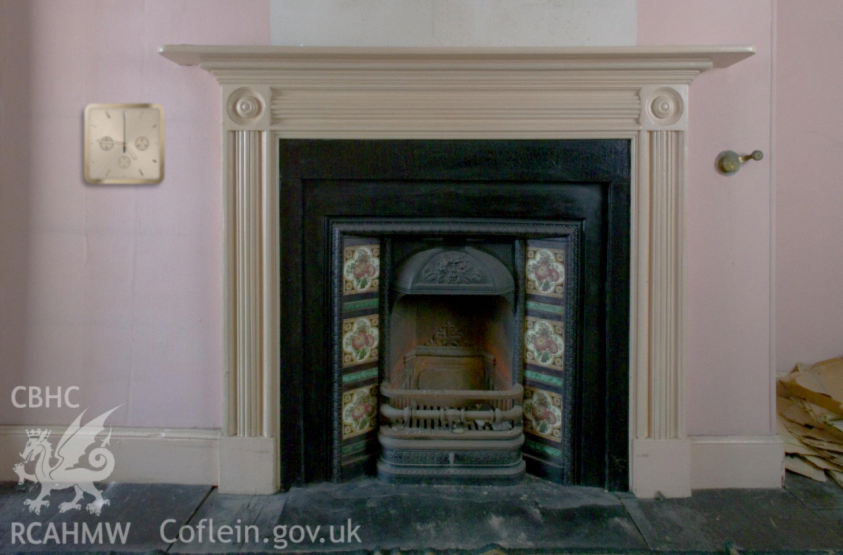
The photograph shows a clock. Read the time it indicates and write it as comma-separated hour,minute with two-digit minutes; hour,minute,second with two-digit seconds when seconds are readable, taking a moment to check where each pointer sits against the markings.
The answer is 4,46
